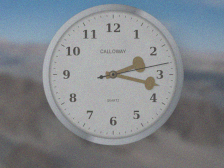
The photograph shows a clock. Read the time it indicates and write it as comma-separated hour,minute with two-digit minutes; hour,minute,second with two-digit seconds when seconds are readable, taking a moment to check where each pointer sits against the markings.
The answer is 2,17,13
